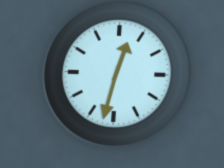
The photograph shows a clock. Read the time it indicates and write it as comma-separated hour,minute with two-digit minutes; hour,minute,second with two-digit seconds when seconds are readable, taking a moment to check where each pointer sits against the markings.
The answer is 12,32
